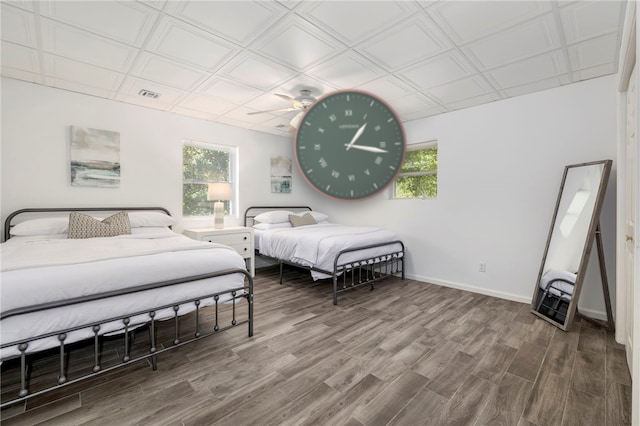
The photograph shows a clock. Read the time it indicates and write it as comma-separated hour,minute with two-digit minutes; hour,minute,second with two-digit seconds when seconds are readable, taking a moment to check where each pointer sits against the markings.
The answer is 1,17
